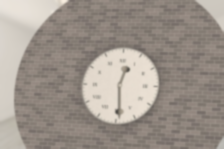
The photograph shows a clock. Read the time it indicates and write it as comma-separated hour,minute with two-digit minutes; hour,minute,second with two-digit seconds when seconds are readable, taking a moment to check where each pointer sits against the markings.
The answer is 12,29
